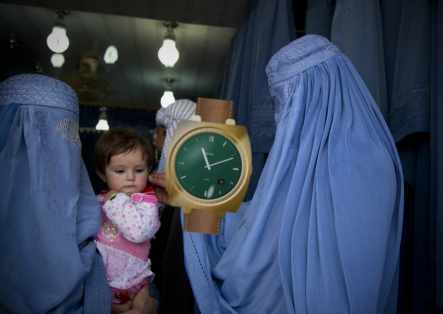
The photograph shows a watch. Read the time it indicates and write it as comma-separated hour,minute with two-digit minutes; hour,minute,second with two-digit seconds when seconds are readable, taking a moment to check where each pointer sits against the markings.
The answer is 11,11
